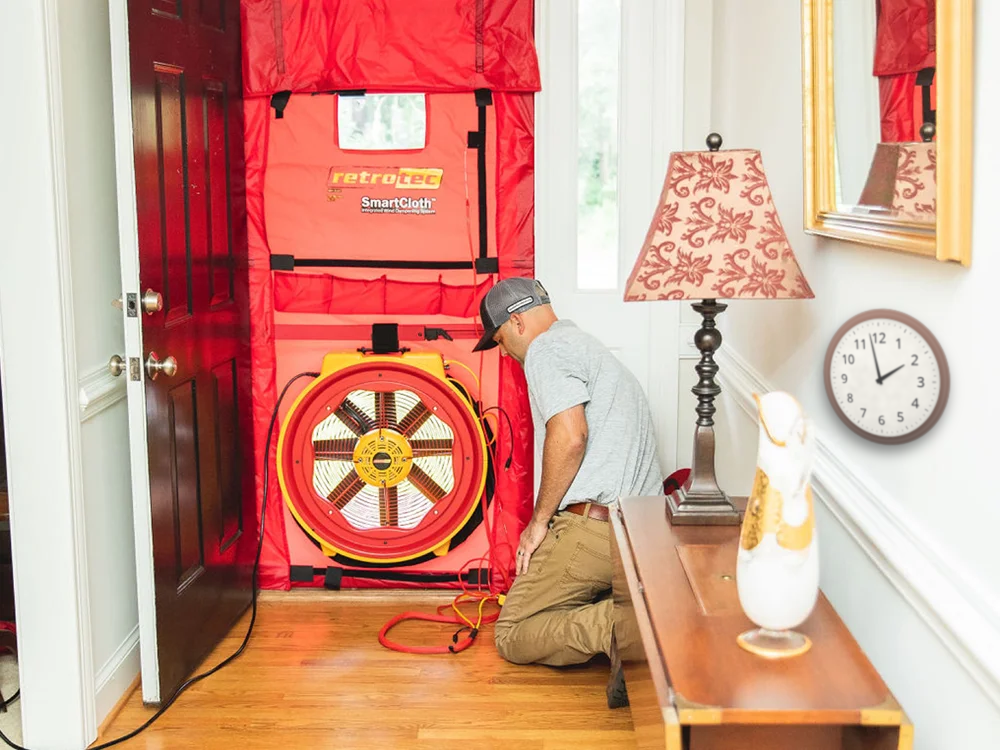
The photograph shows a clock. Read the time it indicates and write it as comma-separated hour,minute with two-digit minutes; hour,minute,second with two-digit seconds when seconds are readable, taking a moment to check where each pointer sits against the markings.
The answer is 1,58
